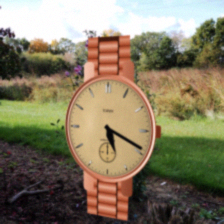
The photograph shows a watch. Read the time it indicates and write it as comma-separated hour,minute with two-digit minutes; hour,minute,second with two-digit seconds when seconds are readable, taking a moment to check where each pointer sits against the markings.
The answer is 5,19
